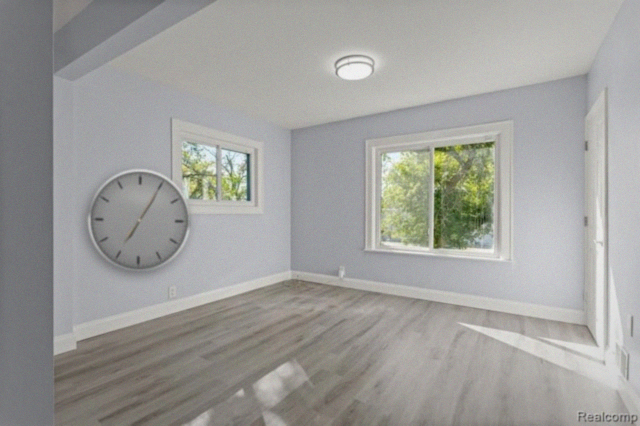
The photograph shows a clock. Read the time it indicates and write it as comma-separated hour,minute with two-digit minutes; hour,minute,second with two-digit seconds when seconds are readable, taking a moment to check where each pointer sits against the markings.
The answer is 7,05
